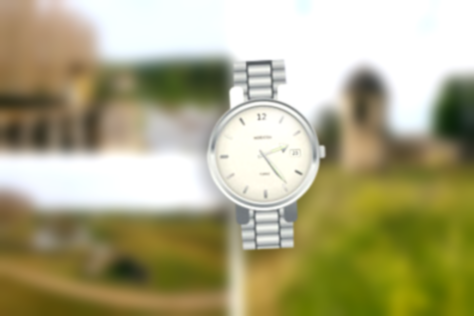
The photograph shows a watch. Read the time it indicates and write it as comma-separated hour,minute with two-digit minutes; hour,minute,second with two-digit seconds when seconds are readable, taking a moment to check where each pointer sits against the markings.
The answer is 2,24
